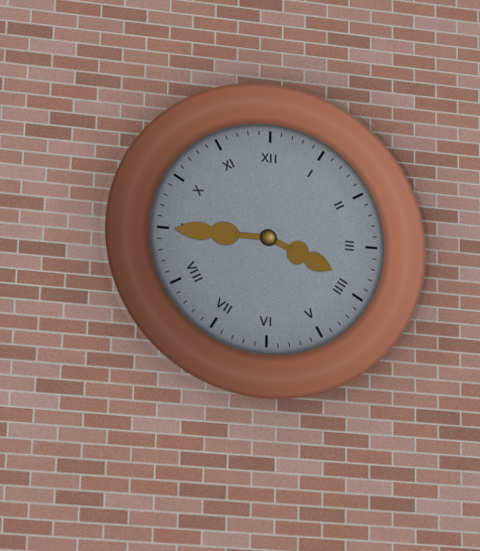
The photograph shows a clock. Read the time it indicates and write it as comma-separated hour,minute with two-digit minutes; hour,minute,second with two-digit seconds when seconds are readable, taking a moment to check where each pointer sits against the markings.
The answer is 3,45
